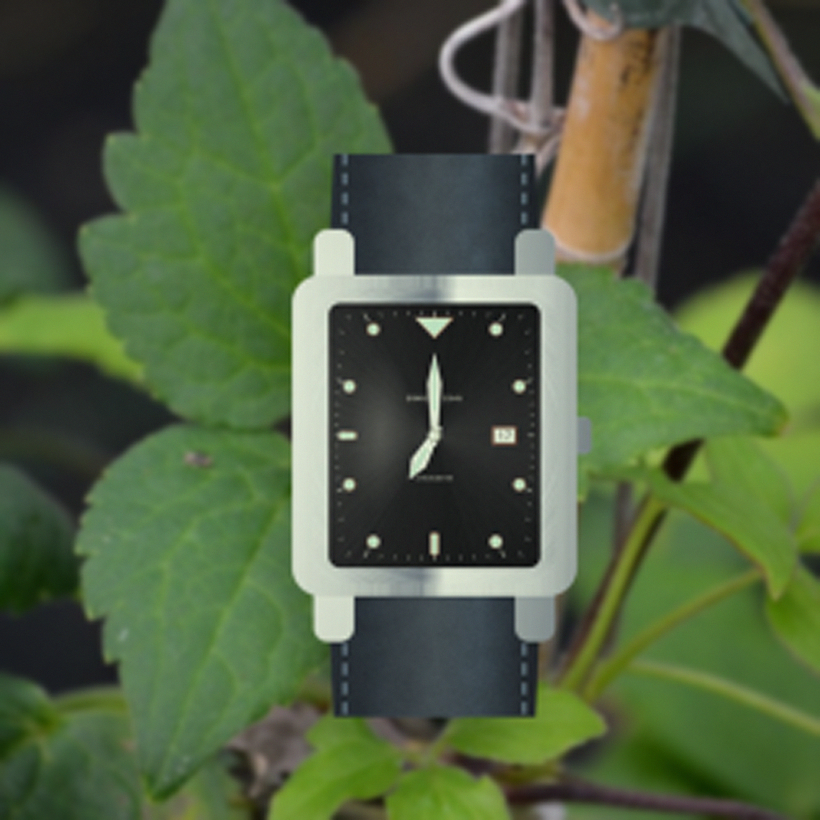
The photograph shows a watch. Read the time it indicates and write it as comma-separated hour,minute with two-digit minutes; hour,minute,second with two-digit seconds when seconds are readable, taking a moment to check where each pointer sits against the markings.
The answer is 7,00
